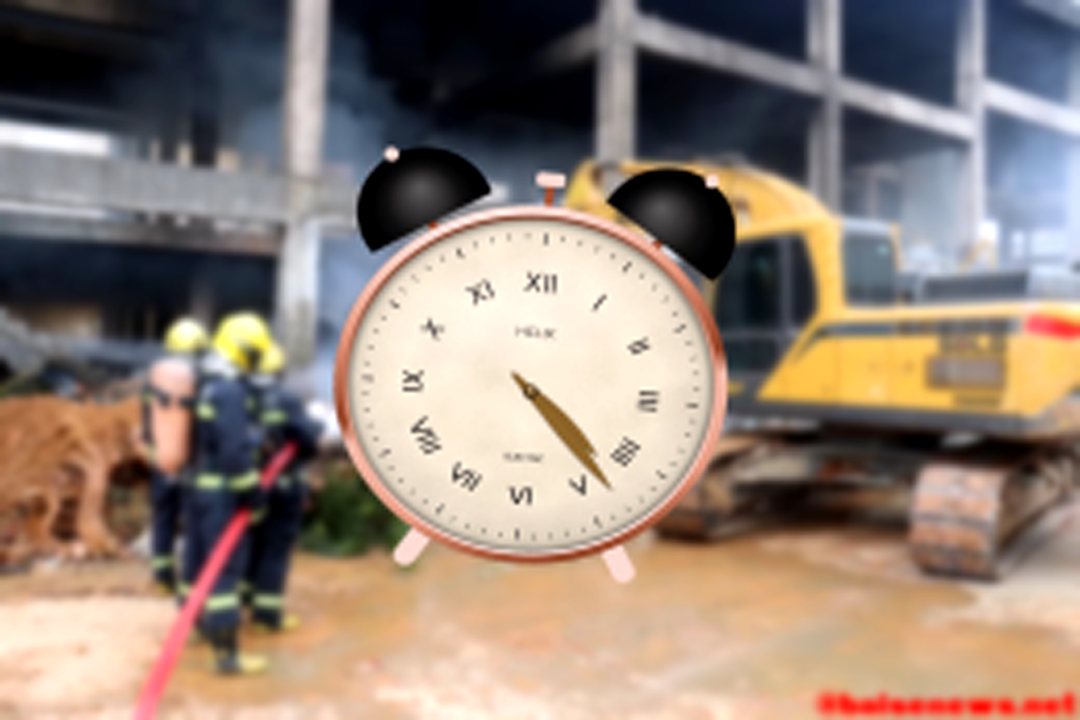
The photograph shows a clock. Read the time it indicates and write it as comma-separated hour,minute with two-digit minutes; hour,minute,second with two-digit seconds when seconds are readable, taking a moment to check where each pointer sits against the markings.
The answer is 4,23
